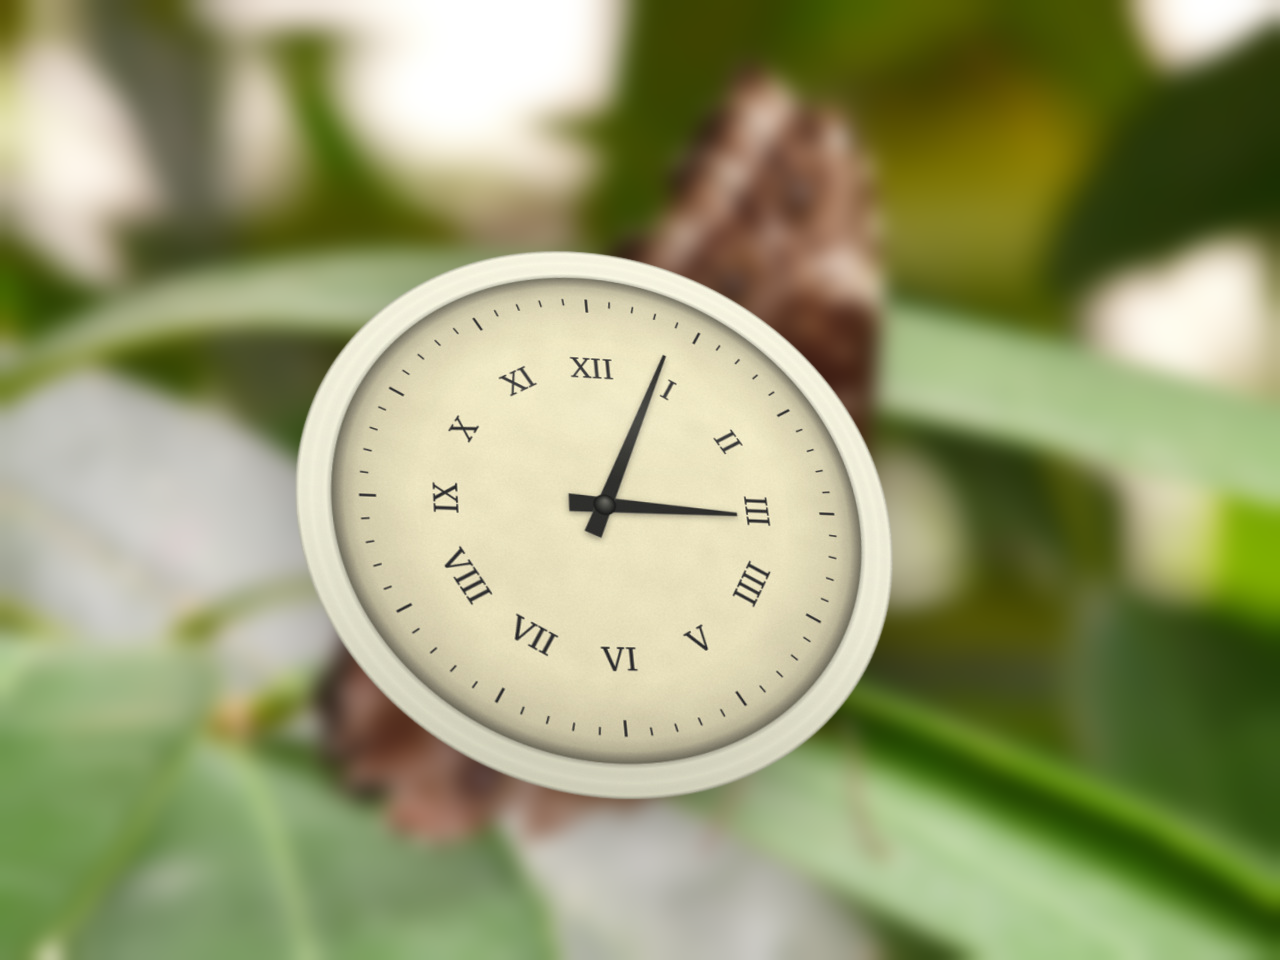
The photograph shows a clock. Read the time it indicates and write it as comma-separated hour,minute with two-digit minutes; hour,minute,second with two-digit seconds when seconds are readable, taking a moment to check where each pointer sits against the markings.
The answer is 3,04
